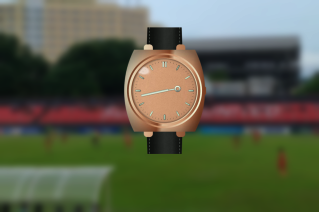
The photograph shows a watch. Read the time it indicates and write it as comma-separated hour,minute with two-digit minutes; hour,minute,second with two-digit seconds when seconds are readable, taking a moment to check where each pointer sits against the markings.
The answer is 2,43
